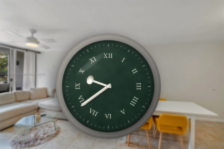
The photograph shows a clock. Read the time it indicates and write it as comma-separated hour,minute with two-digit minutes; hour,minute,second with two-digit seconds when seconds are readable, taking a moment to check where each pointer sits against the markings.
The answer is 9,39
